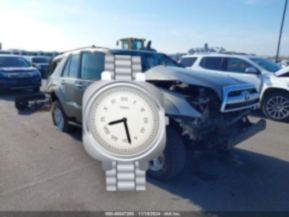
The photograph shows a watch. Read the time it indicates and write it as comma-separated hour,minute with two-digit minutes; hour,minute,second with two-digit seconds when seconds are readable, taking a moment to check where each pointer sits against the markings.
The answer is 8,28
